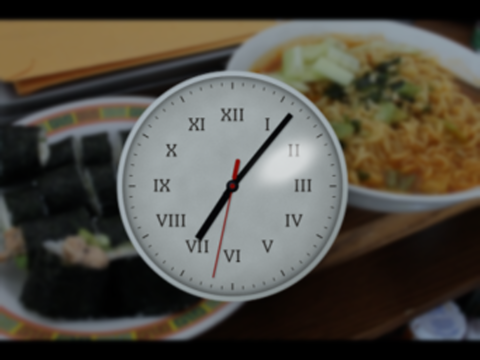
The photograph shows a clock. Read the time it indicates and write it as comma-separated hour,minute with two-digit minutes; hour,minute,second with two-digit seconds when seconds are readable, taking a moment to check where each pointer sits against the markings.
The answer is 7,06,32
